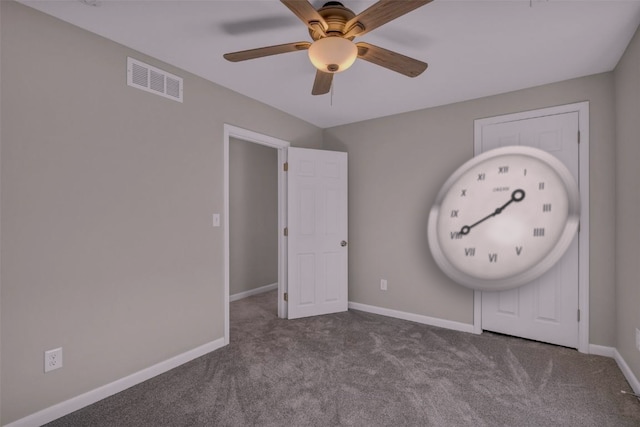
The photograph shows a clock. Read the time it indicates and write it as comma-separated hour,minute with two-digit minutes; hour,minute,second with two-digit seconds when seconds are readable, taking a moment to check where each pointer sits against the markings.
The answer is 1,40
